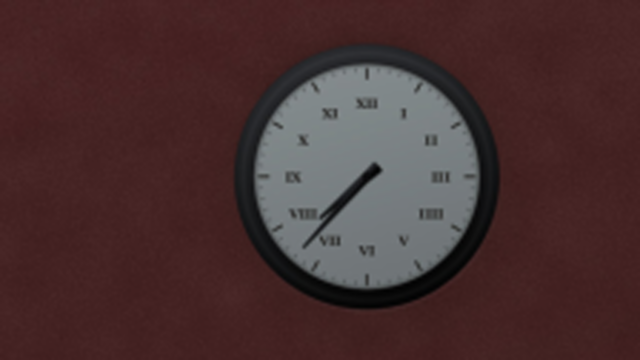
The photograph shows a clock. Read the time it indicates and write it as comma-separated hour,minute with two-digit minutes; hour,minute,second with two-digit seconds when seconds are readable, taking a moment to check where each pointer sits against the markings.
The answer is 7,37
